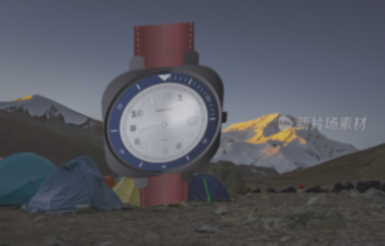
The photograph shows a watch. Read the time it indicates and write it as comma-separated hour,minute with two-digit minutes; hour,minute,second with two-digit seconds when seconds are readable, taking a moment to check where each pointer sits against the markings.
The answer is 8,38
